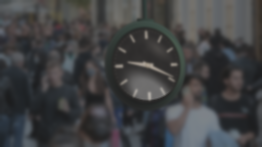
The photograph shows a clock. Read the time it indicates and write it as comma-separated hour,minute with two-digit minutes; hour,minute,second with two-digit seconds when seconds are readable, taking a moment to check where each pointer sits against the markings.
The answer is 9,19
